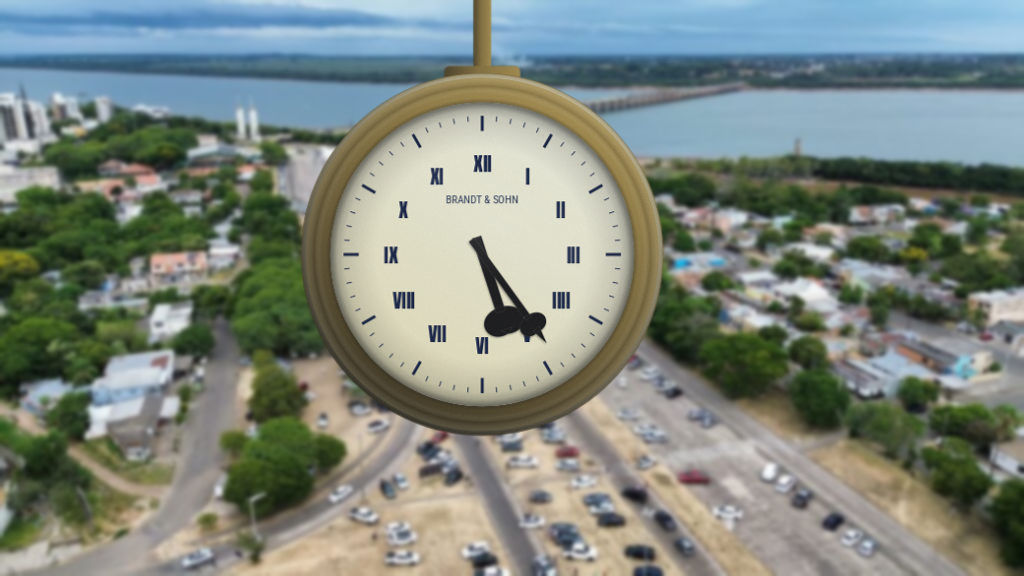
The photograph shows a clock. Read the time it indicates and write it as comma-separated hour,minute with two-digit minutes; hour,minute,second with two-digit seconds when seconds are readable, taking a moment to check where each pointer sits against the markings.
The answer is 5,24
